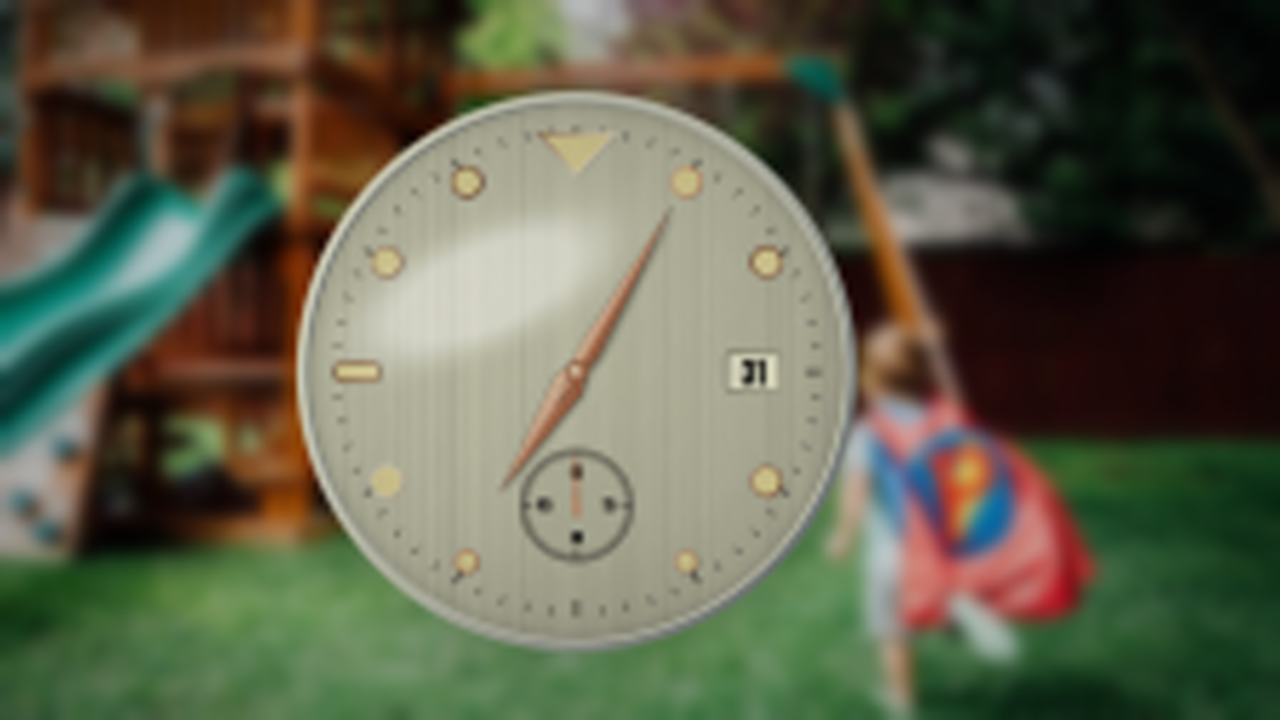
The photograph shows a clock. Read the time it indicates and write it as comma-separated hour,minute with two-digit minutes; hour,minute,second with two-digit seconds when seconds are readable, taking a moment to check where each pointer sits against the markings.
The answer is 7,05
